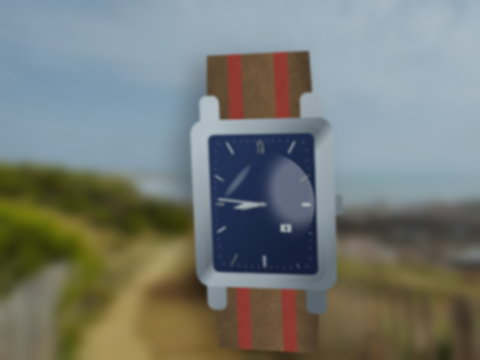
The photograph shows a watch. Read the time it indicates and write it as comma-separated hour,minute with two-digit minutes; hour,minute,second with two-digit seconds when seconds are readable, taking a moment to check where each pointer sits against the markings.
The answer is 8,46
